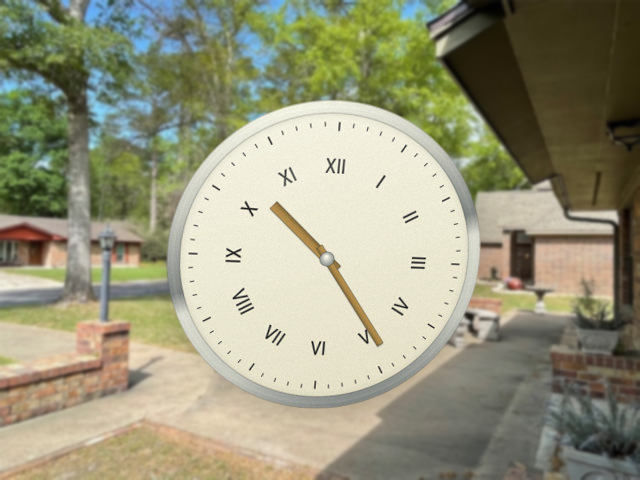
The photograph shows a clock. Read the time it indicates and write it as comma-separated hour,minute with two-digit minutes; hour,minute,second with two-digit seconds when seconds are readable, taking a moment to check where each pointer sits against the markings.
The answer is 10,24
